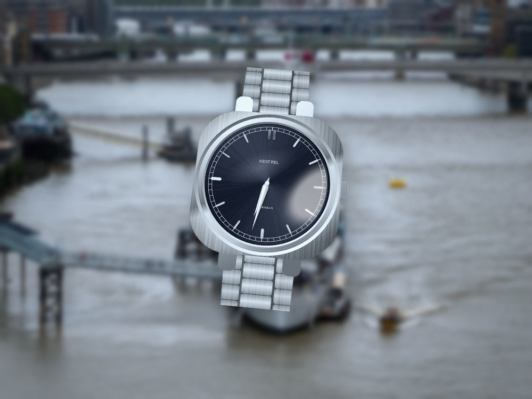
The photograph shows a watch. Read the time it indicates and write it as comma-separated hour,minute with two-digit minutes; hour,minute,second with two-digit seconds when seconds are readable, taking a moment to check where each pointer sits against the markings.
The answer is 6,32
